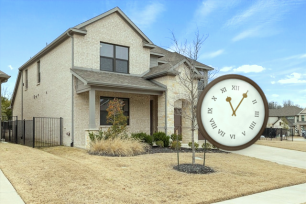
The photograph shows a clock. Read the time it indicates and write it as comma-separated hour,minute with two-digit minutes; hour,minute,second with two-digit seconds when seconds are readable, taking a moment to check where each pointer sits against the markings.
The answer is 11,05
